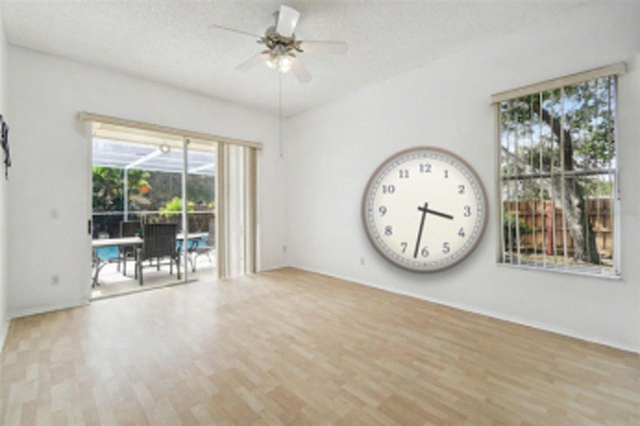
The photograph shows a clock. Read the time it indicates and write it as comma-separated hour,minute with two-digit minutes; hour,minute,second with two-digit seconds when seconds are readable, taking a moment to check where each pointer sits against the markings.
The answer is 3,32
